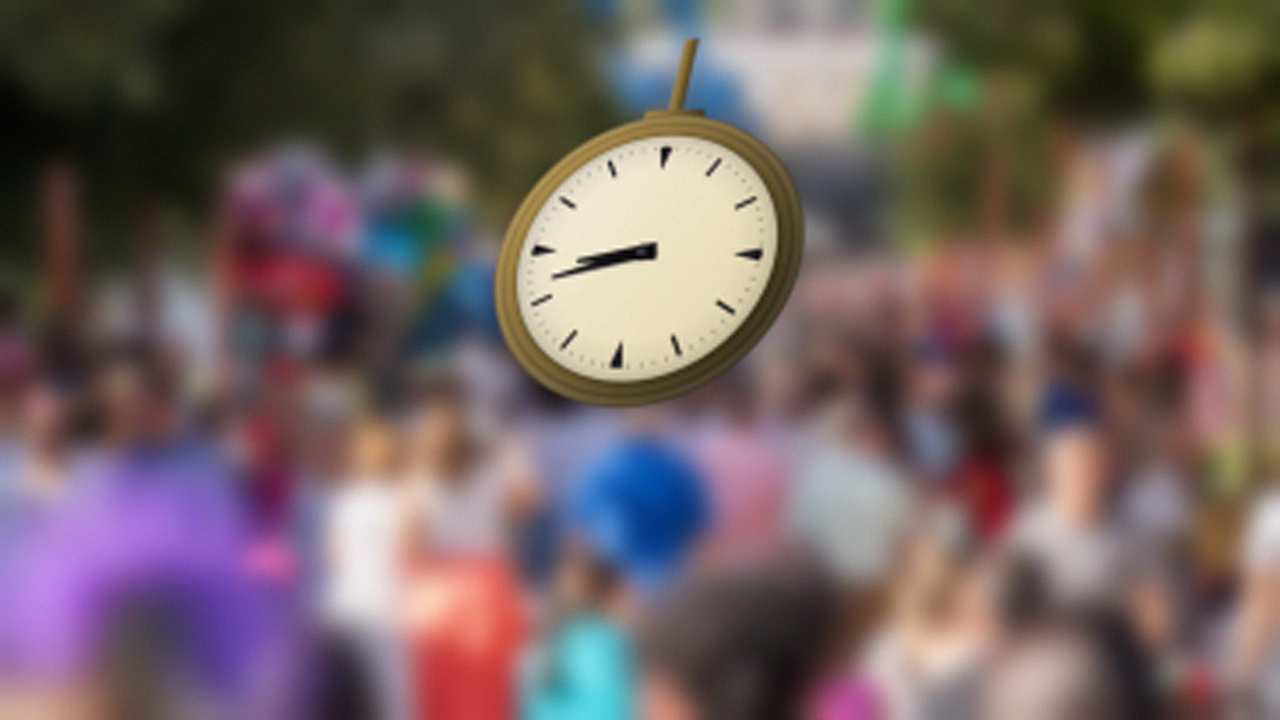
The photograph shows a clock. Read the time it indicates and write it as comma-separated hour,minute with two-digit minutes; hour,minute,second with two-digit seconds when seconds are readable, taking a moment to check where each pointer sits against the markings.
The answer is 8,42
